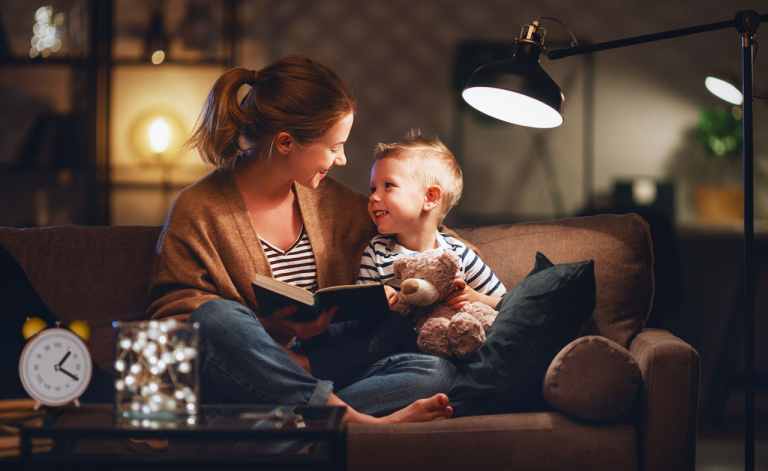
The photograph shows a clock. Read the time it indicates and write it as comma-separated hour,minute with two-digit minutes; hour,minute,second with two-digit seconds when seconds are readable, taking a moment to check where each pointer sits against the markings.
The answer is 1,20
